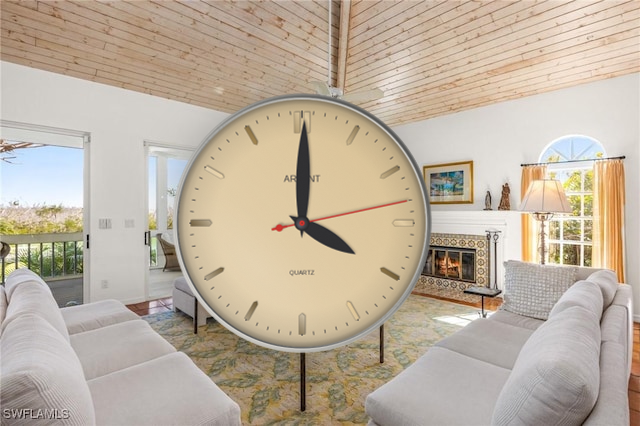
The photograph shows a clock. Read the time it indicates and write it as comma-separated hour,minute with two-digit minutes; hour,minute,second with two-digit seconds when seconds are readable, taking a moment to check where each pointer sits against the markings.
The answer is 4,00,13
